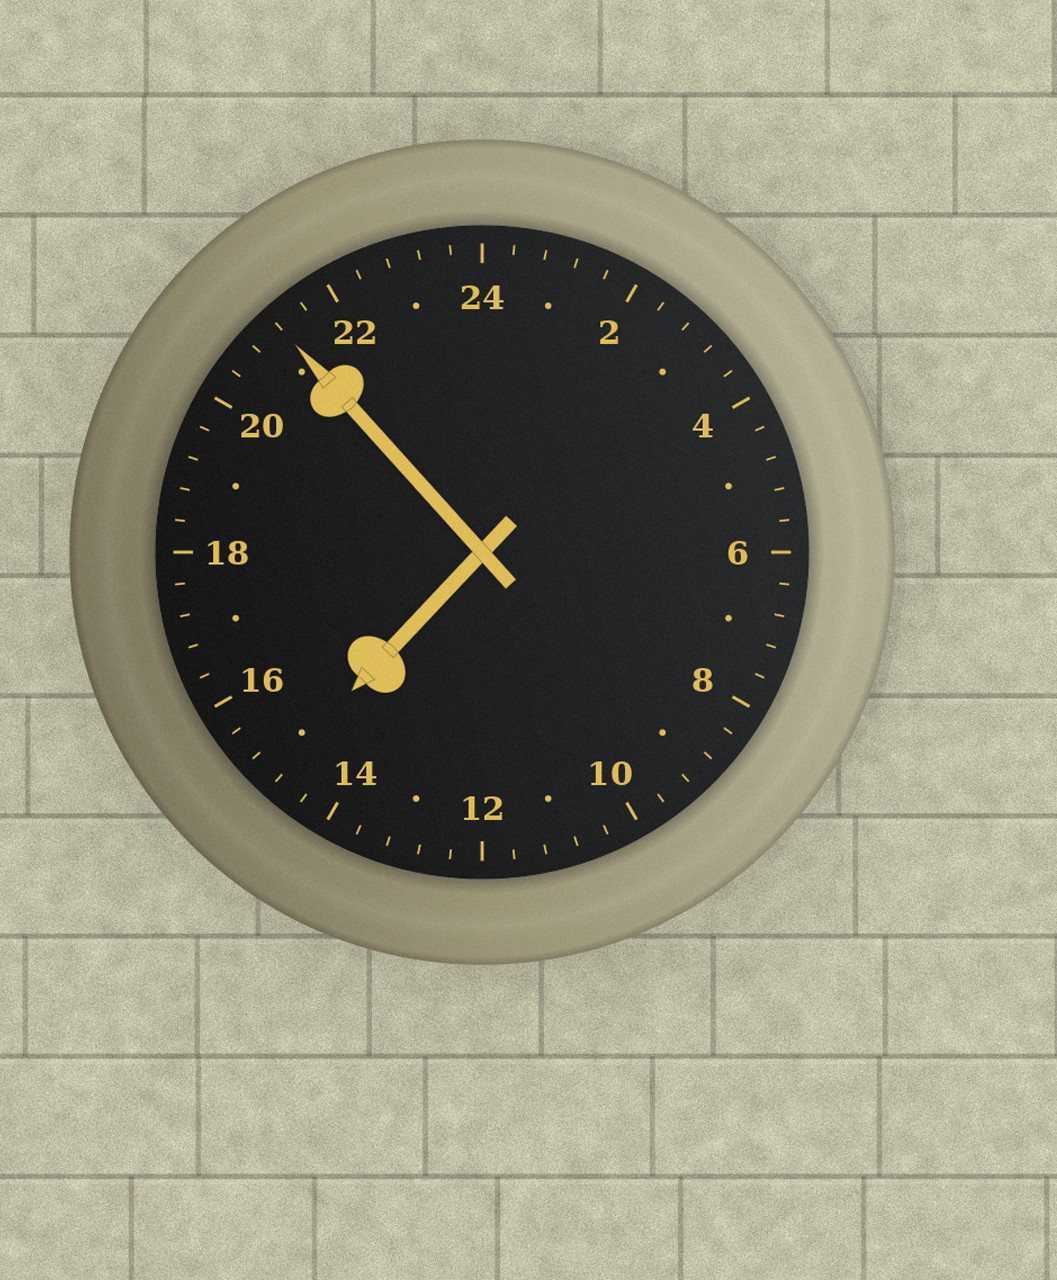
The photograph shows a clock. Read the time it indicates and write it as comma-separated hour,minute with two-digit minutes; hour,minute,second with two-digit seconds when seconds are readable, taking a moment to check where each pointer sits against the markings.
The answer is 14,53
